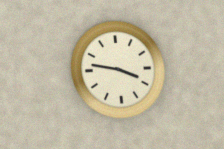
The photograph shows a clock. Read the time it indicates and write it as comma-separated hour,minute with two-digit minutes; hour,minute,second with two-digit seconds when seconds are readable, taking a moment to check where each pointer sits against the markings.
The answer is 3,47
